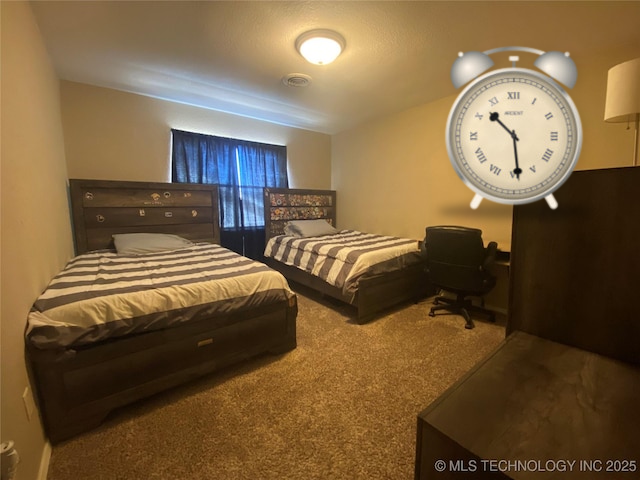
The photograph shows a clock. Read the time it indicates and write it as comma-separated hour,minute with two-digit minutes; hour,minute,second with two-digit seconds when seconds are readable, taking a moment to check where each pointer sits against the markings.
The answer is 10,29
